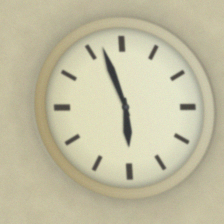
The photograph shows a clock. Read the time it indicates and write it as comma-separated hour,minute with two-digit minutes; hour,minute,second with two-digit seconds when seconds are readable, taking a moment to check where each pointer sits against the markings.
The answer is 5,57
